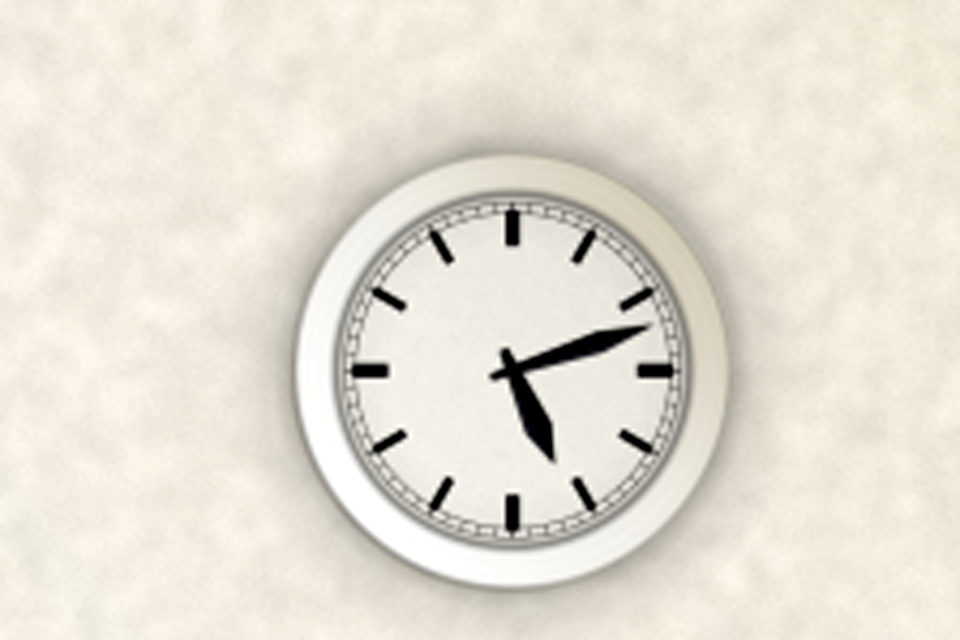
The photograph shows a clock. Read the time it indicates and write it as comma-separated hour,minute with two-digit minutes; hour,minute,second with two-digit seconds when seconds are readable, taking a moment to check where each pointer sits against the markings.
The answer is 5,12
